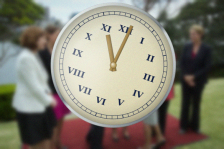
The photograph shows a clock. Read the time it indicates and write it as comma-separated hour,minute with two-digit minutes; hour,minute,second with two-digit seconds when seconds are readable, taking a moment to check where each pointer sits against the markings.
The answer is 11,01
